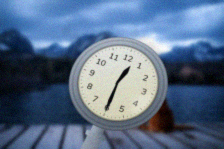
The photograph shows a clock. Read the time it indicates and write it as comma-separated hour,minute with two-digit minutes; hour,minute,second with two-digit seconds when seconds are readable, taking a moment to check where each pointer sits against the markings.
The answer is 12,30
